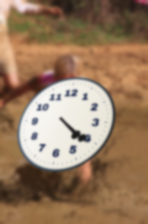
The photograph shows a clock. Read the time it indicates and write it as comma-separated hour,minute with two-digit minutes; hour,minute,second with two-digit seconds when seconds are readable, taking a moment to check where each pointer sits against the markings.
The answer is 4,21
